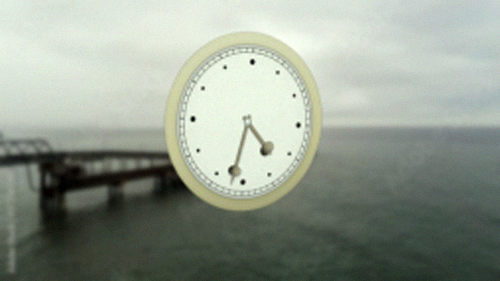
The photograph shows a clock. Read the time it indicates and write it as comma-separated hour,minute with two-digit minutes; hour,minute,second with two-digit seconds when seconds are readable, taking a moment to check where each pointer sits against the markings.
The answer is 4,32
